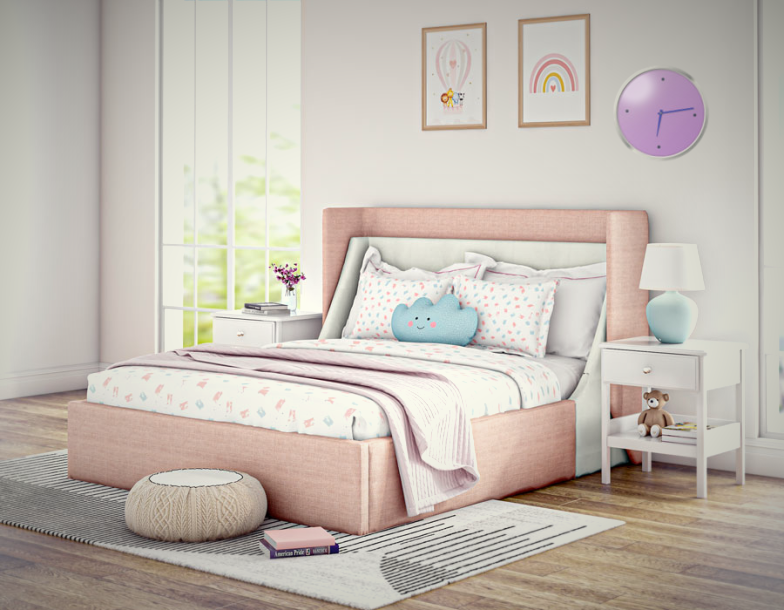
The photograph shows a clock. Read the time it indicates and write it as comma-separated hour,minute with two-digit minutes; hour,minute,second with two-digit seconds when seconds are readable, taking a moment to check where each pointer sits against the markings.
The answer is 6,13
